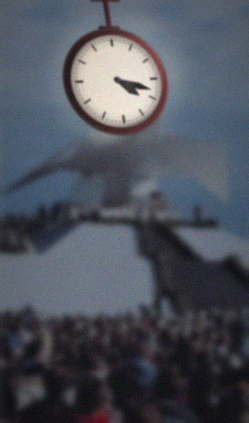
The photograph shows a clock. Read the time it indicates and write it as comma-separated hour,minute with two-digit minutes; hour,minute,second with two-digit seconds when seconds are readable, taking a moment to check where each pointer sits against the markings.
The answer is 4,18
